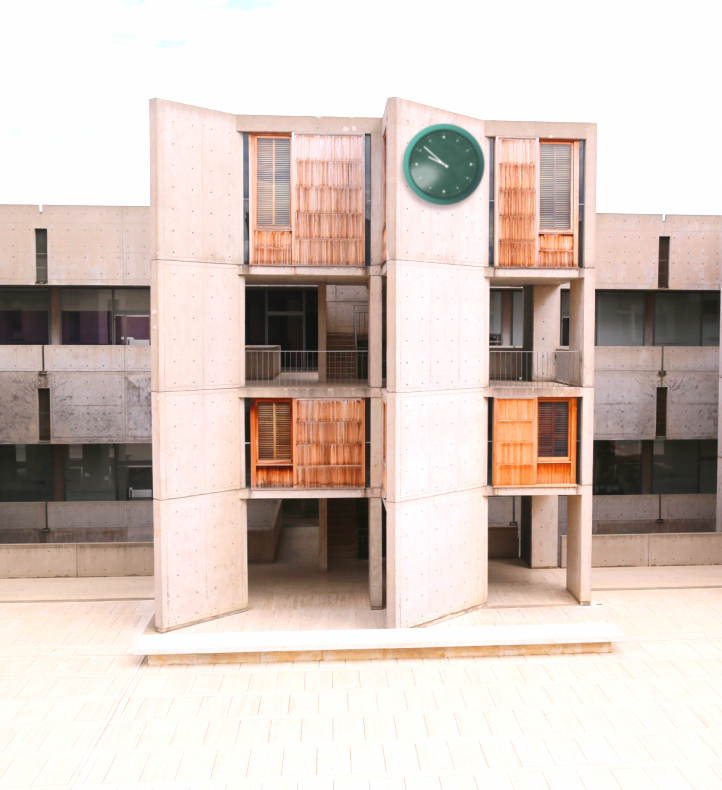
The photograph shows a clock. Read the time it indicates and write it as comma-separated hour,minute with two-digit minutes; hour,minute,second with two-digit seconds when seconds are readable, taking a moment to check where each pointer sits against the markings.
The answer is 9,52
